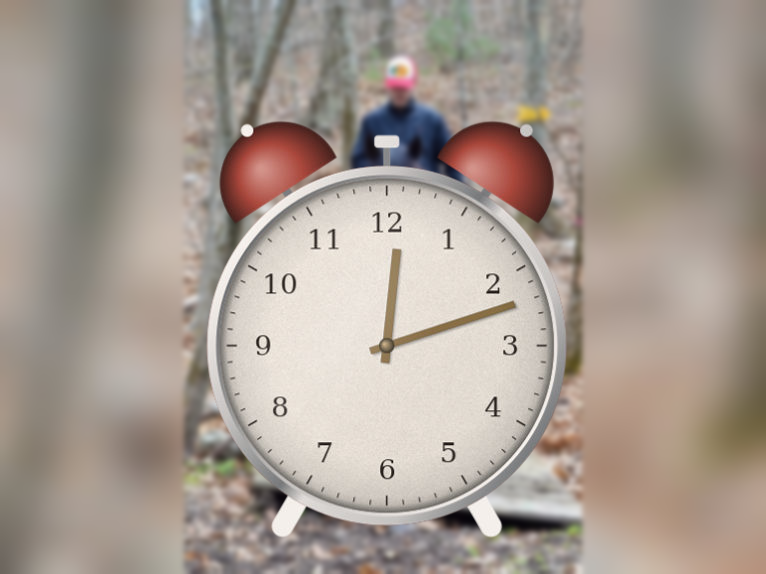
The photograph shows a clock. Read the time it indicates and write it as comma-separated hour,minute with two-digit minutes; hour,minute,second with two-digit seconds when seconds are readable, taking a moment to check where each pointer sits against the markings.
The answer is 12,12
